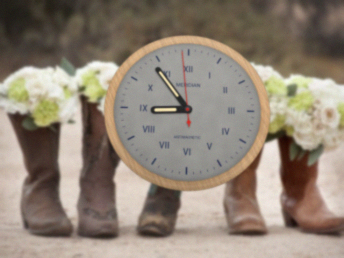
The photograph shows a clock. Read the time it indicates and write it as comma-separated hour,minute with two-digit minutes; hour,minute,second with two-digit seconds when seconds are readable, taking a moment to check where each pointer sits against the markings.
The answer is 8,53,59
